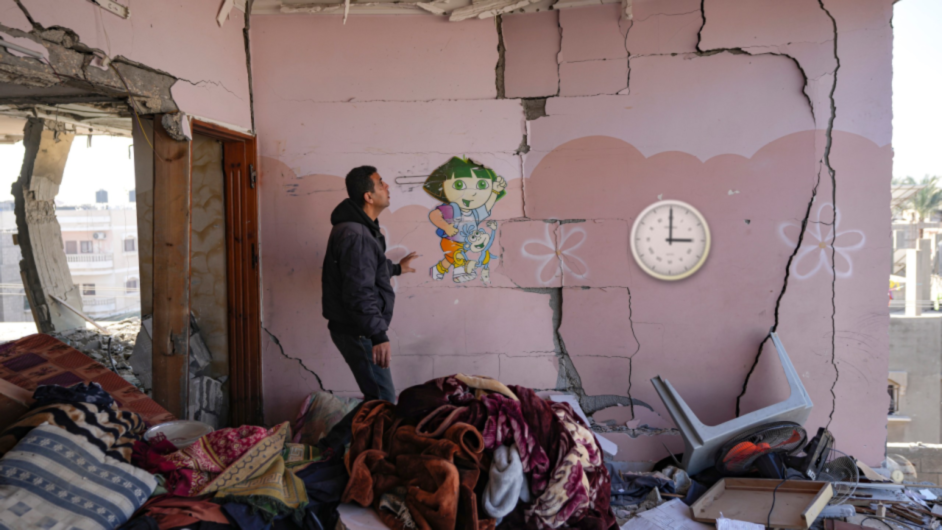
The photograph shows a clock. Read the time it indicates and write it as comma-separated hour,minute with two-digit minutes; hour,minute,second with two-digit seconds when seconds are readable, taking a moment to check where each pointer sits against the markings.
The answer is 3,00
